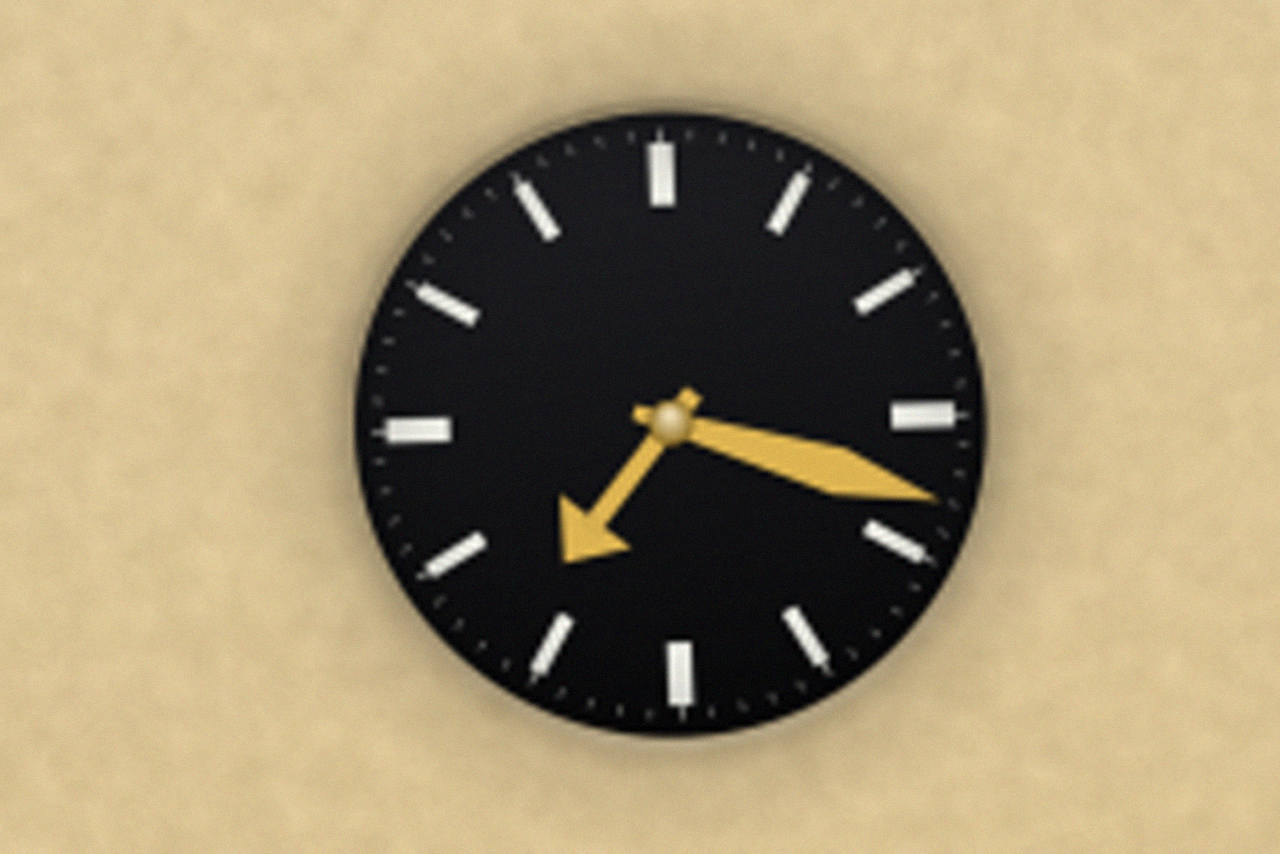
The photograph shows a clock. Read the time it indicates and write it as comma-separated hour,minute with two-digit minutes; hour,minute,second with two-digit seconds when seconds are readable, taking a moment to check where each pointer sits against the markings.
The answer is 7,18
